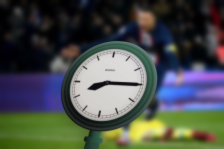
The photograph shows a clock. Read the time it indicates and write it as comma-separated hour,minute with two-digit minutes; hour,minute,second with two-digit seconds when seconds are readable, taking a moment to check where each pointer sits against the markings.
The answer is 8,15
